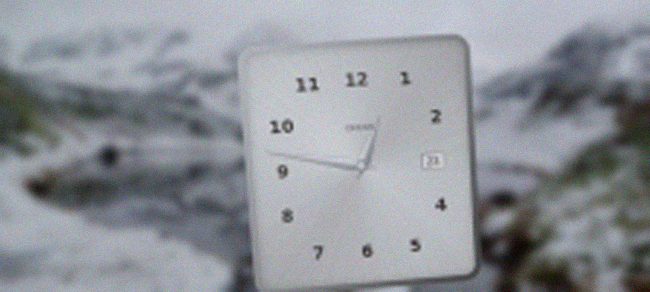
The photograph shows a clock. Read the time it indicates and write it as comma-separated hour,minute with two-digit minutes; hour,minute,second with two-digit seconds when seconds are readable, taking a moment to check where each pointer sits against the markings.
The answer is 12,47
